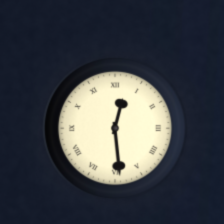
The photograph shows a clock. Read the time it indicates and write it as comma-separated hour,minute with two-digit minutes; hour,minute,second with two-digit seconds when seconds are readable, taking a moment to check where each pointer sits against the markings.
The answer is 12,29
